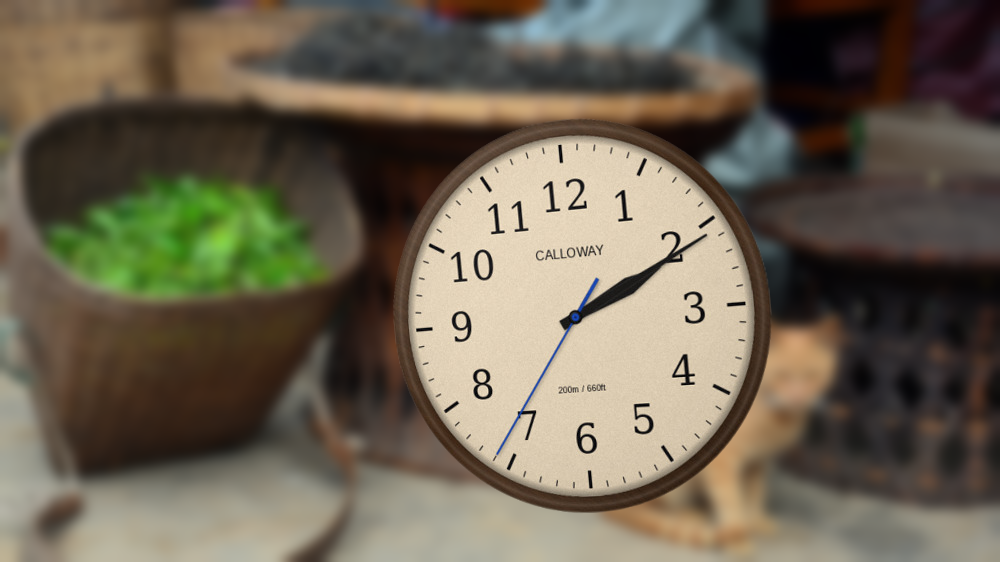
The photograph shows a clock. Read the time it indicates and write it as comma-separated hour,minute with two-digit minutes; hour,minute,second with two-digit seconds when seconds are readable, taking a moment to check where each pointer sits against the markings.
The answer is 2,10,36
